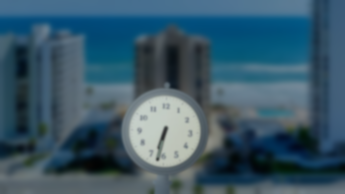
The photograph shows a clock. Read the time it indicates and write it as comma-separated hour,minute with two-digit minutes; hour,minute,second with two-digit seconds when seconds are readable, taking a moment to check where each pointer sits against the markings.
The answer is 6,32
